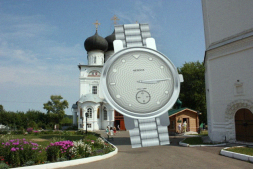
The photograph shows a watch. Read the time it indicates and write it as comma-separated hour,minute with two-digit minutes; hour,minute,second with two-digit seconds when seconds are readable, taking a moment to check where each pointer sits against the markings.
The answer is 3,15
